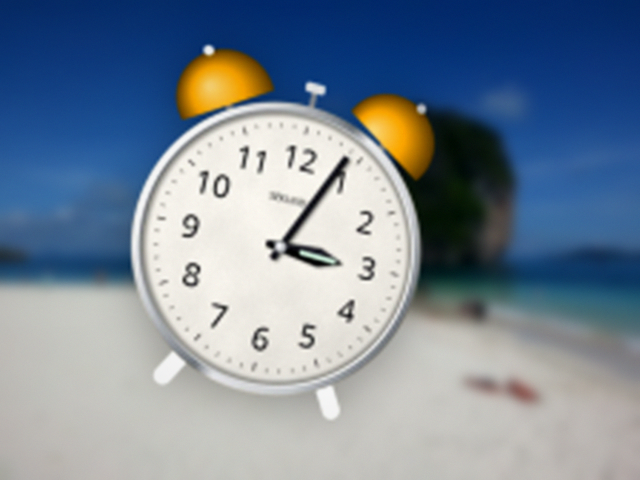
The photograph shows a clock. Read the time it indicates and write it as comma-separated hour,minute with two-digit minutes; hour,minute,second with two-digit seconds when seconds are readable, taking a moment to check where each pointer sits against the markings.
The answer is 3,04
